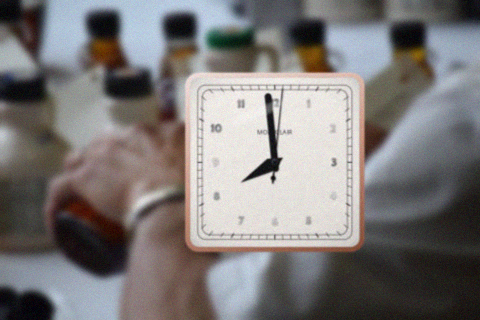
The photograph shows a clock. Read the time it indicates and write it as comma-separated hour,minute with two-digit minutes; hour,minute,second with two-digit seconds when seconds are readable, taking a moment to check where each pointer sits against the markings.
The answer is 7,59,01
